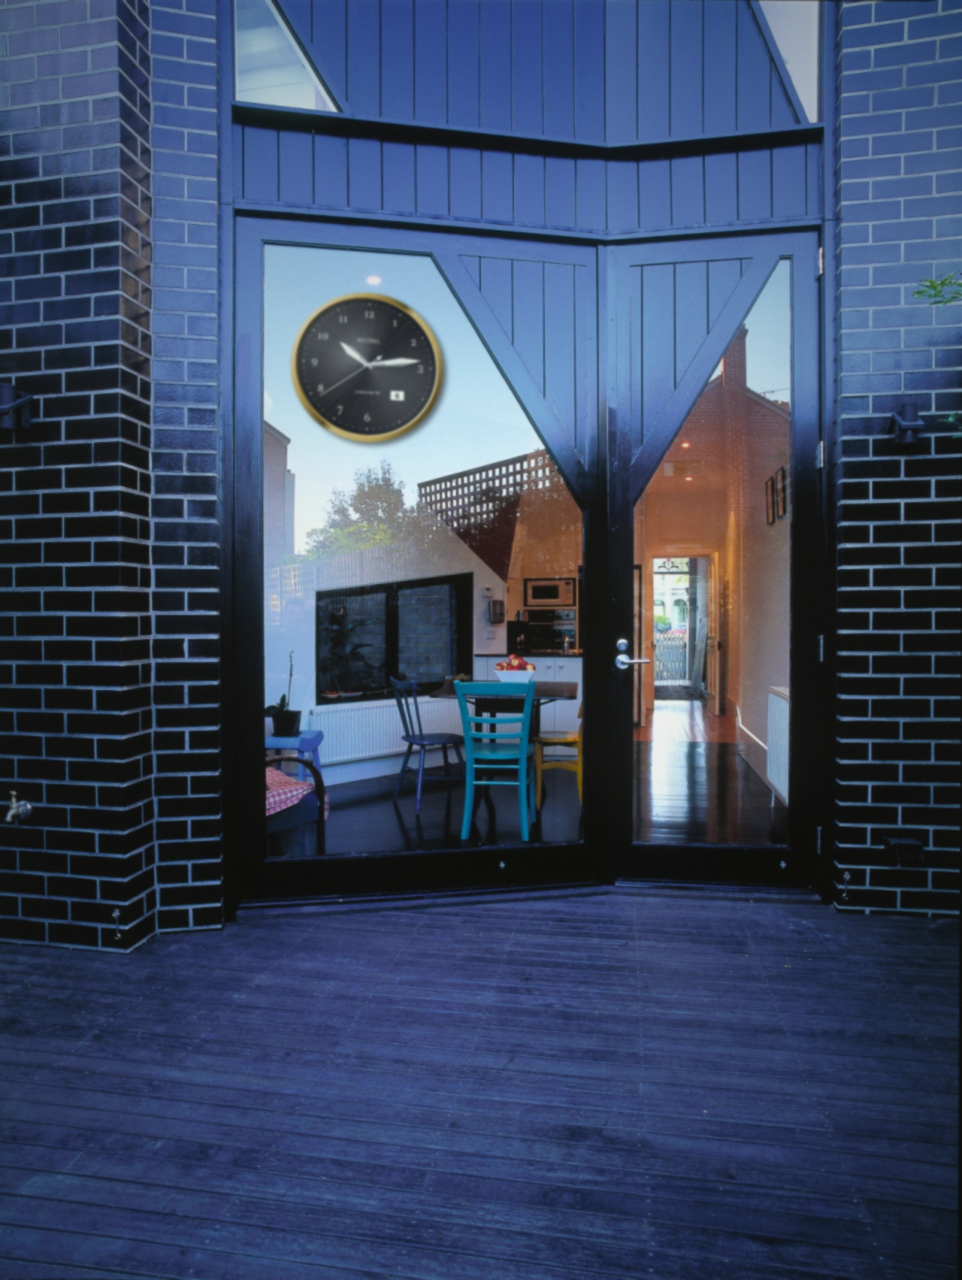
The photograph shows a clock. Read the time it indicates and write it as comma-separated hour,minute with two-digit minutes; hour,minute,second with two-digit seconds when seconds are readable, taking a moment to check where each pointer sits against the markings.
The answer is 10,13,39
